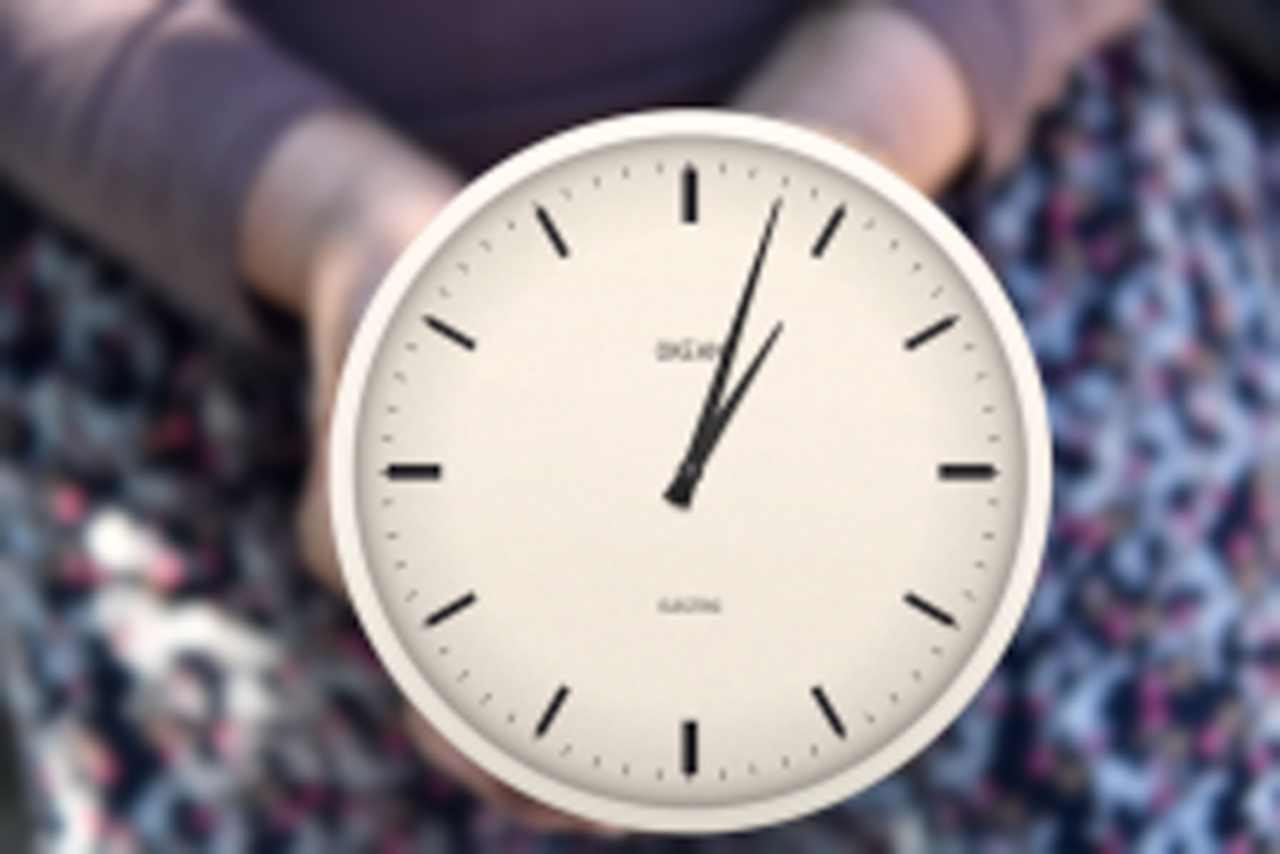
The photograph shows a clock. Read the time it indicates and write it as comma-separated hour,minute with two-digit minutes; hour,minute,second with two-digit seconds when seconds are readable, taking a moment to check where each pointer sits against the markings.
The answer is 1,03
